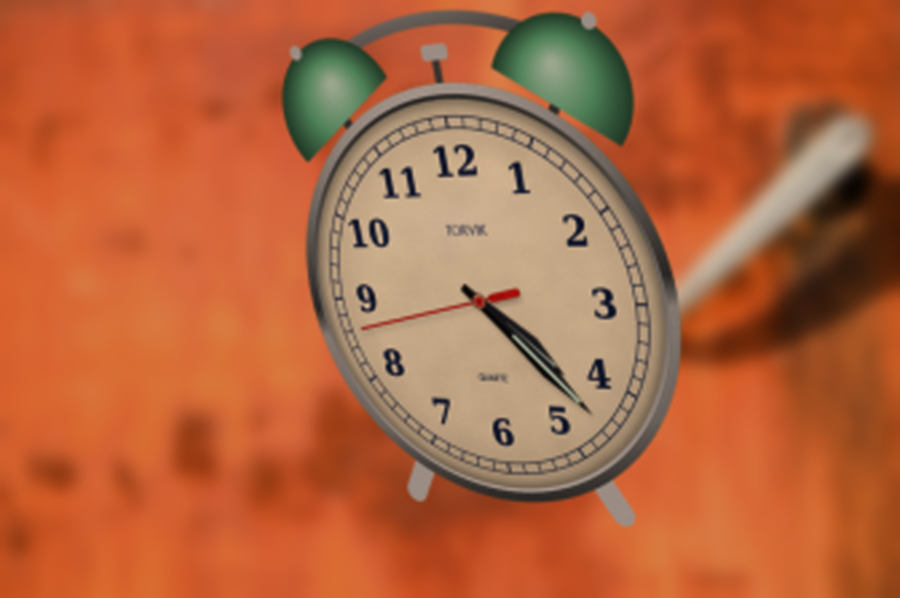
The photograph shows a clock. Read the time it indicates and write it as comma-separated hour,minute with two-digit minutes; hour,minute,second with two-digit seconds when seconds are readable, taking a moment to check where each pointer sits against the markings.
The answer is 4,22,43
